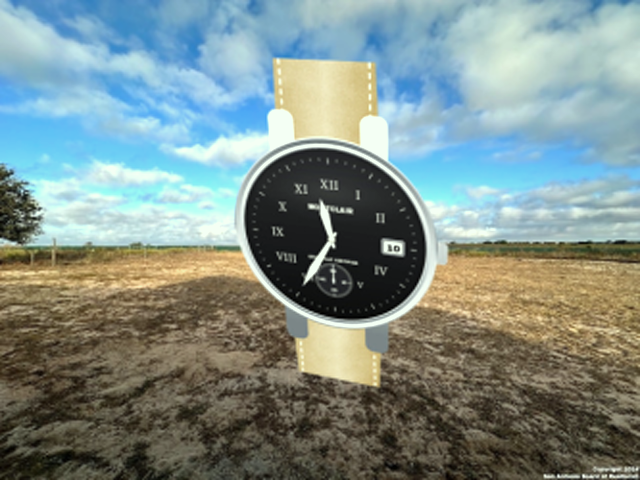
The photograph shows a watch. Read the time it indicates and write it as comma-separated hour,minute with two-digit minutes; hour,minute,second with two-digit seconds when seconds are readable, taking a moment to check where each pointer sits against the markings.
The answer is 11,35
